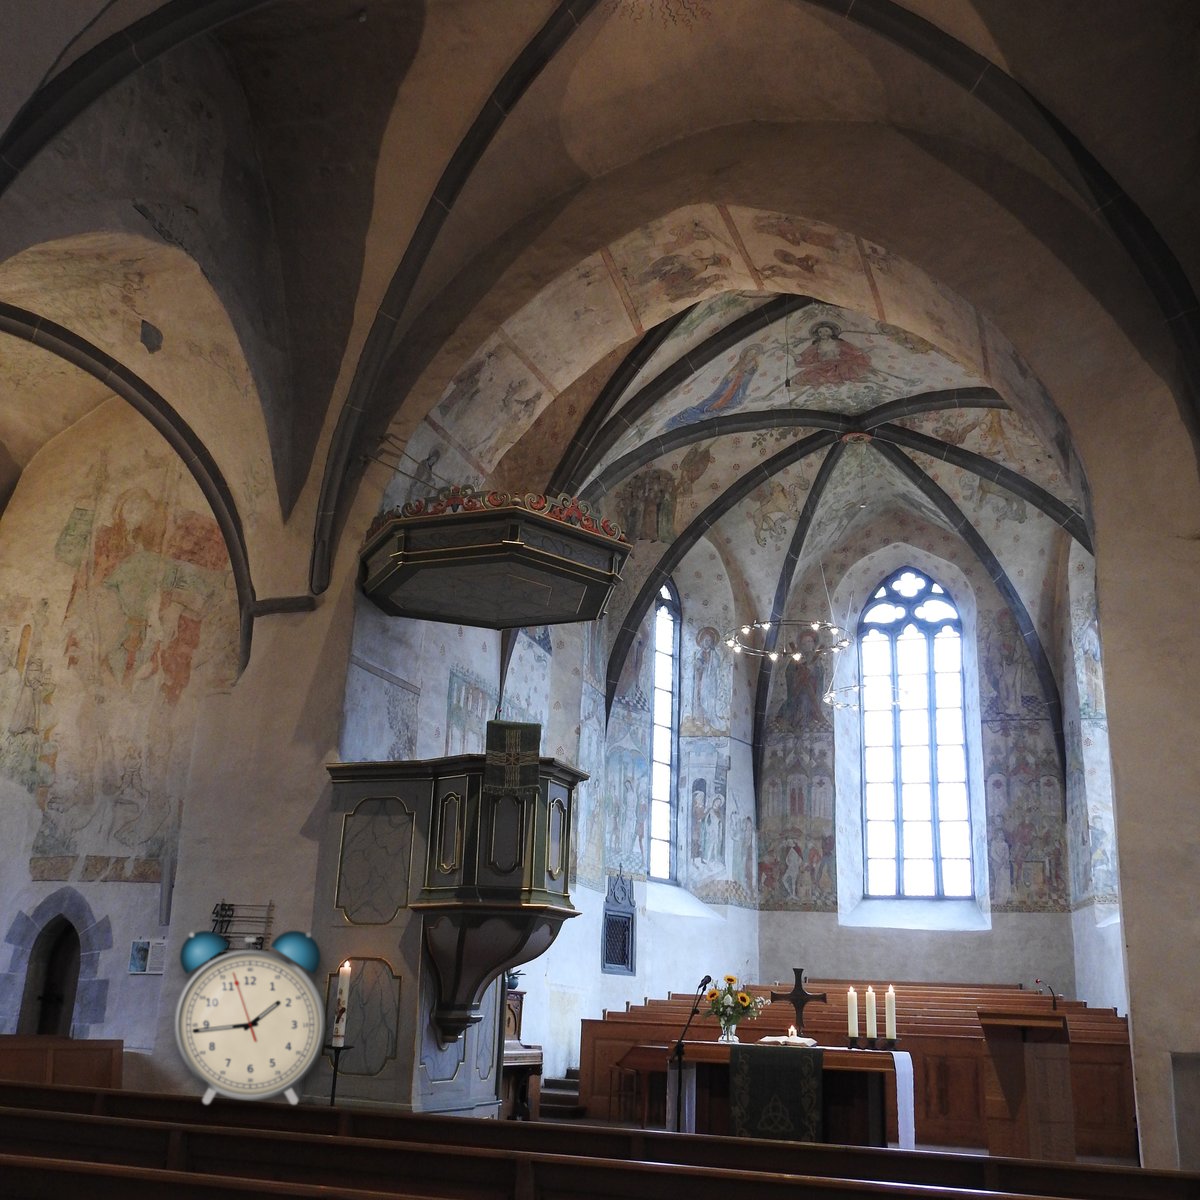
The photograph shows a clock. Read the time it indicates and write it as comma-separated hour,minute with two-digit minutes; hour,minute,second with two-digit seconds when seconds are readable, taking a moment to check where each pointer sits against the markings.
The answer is 1,43,57
